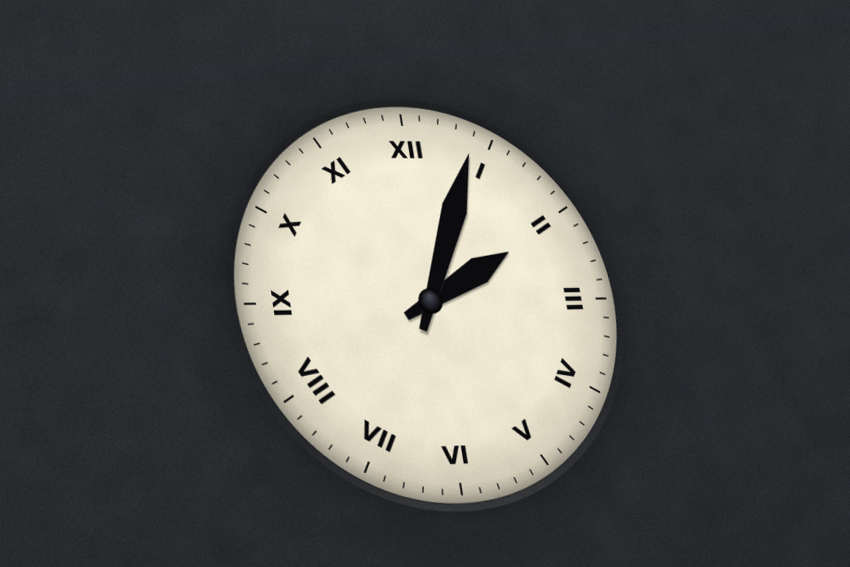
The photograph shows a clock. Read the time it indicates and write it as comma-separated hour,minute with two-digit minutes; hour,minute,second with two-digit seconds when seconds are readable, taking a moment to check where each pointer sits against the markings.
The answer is 2,04
